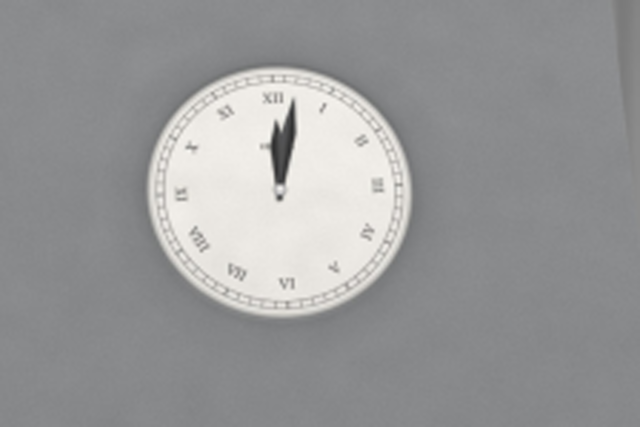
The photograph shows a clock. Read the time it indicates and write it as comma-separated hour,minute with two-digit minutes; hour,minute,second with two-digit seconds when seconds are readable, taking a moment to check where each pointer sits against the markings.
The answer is 12,02
